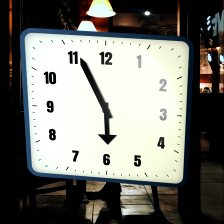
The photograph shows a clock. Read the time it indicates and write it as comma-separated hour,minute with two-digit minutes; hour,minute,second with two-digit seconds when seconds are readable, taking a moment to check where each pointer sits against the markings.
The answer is 5,56
